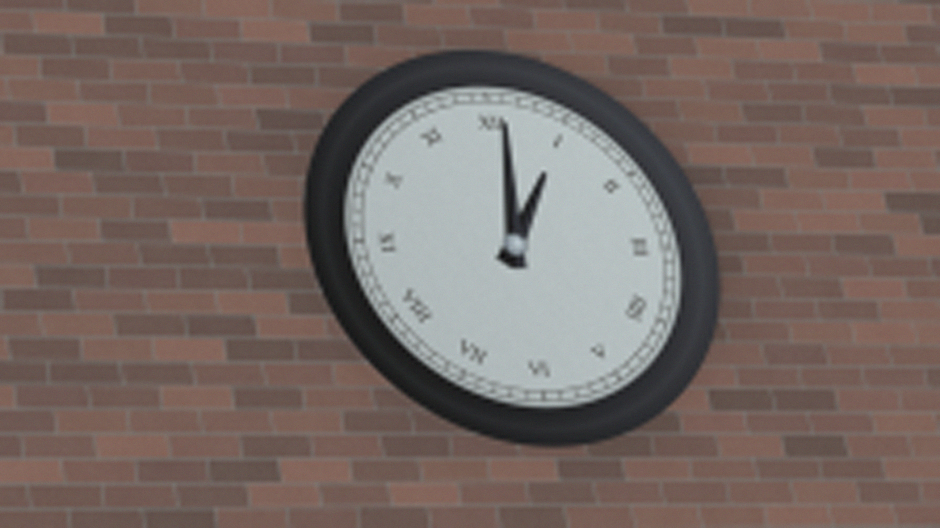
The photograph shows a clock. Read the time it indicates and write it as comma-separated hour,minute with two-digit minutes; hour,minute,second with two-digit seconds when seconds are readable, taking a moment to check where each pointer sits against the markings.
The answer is 1,01
